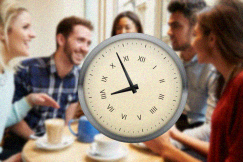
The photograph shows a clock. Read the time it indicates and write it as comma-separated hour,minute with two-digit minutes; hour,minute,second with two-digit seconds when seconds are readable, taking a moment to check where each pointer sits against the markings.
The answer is 7,53
